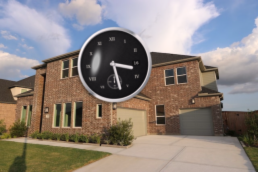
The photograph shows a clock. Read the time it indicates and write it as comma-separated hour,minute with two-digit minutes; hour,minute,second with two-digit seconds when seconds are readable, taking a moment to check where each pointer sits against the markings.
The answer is 3,28
